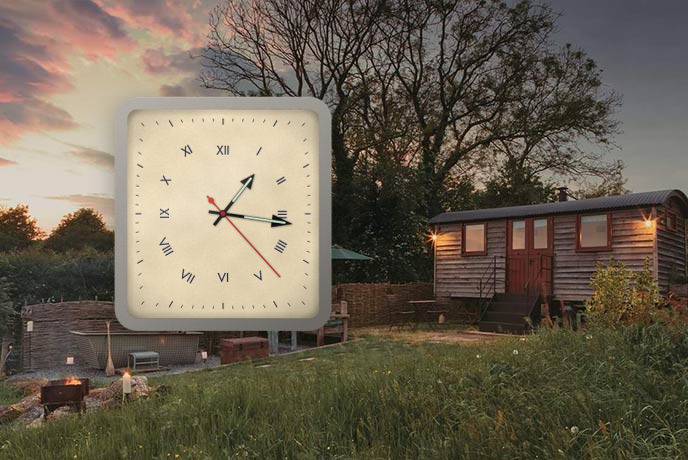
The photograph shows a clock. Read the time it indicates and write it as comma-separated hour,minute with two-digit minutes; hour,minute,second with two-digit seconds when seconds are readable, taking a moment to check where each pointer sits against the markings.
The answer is 1,16,23
